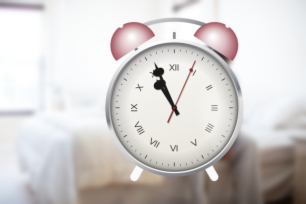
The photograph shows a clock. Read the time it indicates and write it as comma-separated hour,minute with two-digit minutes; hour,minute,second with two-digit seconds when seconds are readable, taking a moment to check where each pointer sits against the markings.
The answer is 10,56,04
